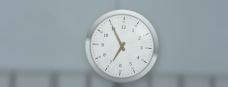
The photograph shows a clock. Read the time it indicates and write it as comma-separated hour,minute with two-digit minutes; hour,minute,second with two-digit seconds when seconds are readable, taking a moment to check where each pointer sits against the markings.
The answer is 6,55
